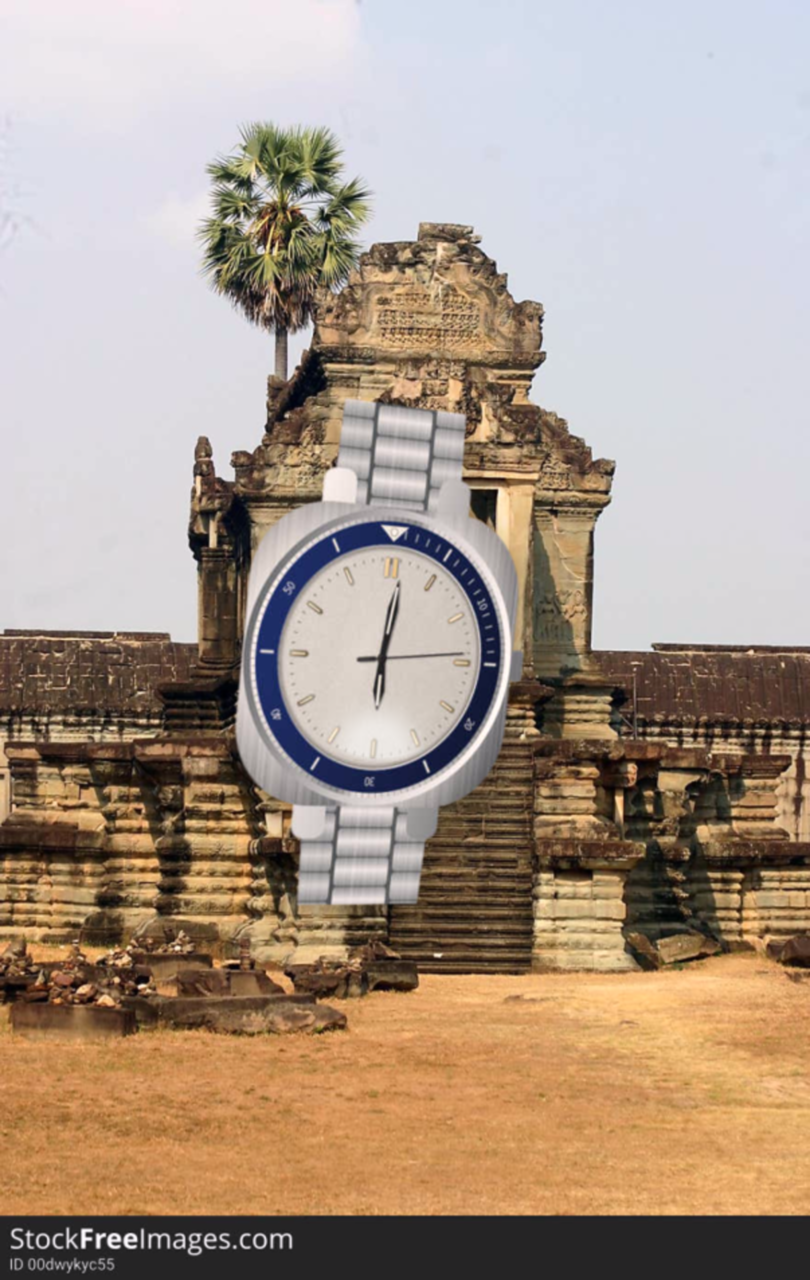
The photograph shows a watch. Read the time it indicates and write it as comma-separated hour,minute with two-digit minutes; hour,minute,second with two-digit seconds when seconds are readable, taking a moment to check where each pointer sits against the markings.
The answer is 6,01,14
